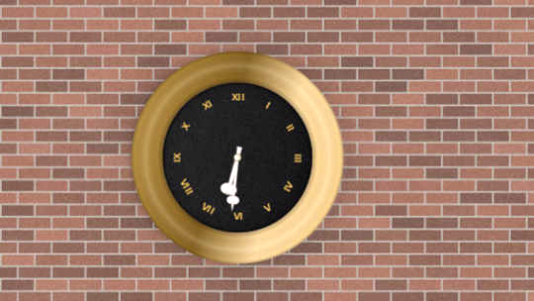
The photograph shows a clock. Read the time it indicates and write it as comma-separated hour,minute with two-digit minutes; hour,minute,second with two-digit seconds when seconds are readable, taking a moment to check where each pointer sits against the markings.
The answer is 6,31
